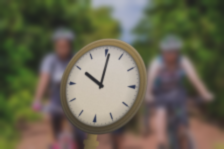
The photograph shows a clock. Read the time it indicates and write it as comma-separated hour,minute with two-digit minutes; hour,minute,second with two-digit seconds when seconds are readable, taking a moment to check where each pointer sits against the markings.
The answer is 10,01
